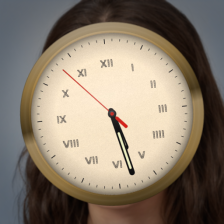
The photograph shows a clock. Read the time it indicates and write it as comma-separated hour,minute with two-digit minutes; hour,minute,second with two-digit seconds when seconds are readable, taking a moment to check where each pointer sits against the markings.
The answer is 5,27,53
